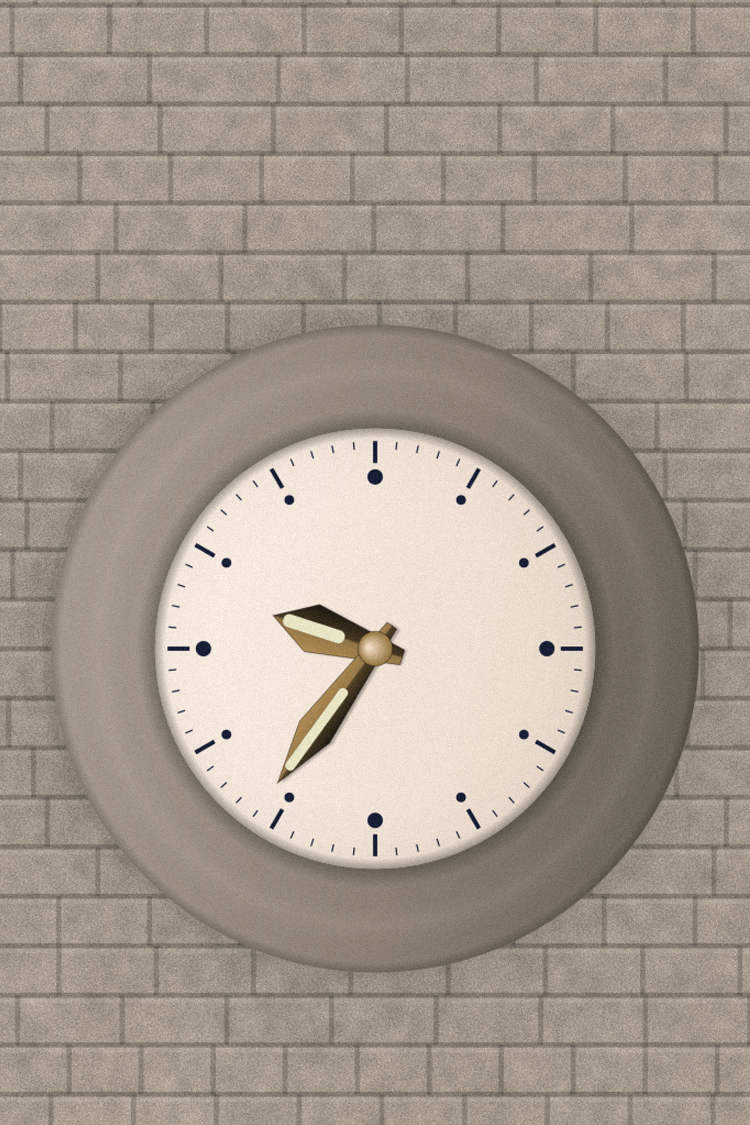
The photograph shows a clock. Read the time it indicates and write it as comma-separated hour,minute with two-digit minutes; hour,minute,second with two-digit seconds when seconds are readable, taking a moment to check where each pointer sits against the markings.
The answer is 9,36
